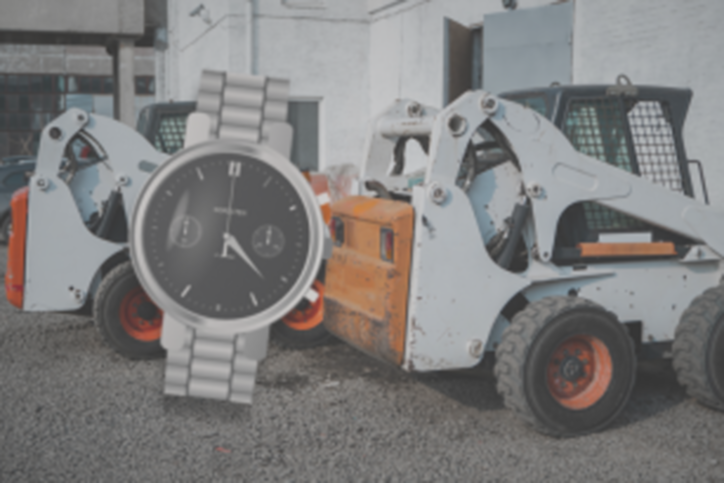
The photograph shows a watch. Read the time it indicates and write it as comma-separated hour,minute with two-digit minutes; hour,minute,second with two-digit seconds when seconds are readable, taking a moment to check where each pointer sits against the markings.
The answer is 4,22
